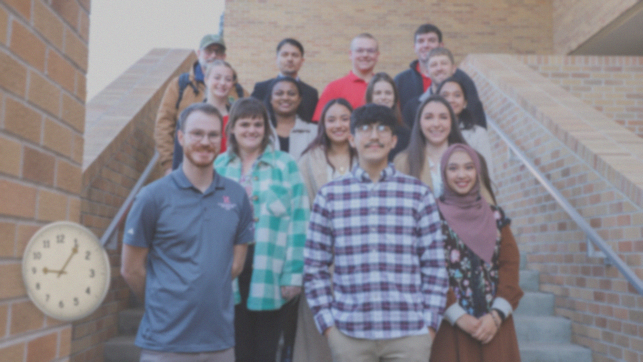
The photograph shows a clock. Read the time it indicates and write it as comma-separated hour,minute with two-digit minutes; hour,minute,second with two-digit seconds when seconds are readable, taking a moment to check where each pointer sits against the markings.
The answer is 9,06
